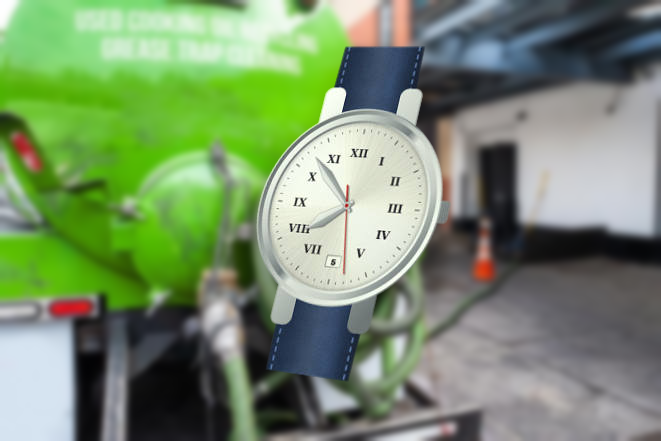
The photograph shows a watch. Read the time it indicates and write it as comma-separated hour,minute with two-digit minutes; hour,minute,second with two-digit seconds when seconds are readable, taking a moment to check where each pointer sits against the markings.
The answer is 7,52,28
